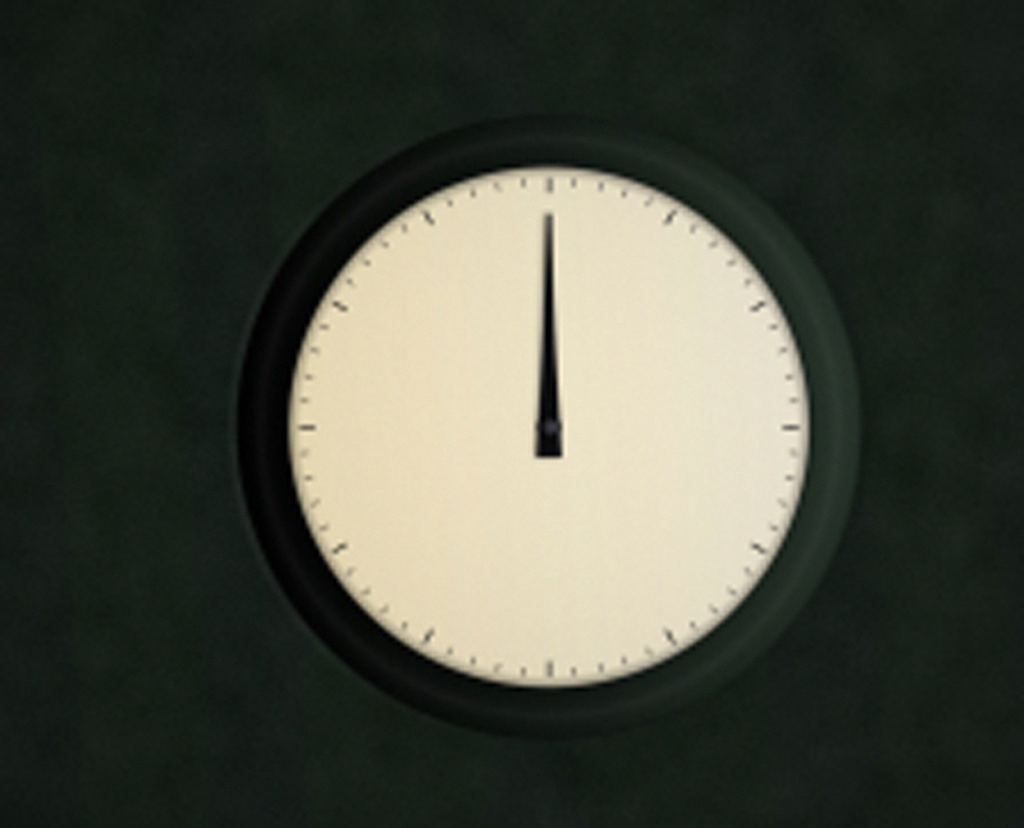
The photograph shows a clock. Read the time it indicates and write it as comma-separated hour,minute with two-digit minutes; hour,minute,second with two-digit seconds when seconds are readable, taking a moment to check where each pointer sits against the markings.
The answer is 12,00
